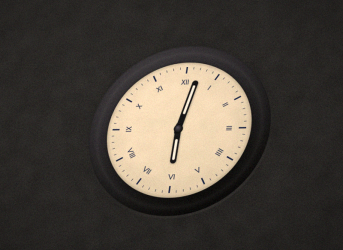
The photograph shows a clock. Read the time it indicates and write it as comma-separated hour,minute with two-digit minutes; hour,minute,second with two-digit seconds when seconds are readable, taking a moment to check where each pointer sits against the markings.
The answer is 6,02
